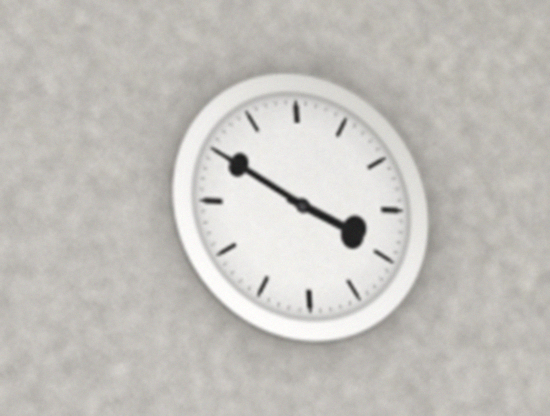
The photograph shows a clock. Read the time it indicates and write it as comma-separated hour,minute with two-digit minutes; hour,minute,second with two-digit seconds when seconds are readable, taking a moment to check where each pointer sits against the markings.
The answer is 3,50
